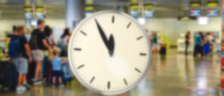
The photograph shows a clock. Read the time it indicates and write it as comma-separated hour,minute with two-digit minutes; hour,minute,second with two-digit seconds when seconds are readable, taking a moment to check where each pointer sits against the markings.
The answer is 11,55
